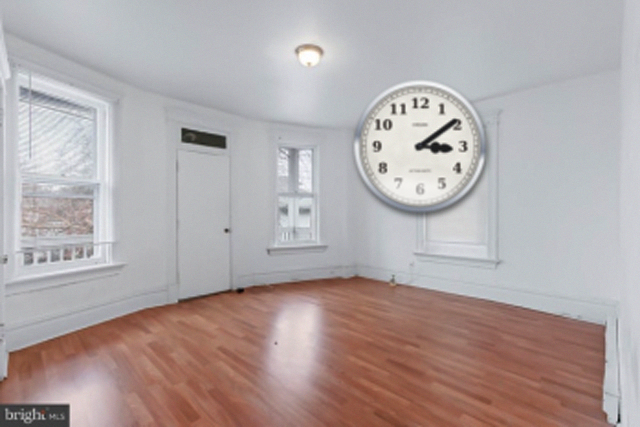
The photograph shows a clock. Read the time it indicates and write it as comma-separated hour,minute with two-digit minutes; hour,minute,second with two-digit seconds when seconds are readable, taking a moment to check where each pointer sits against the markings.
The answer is 3,09
